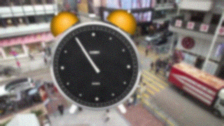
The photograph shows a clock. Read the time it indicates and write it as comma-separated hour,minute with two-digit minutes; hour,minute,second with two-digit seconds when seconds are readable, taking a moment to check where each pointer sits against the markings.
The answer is 10,55
